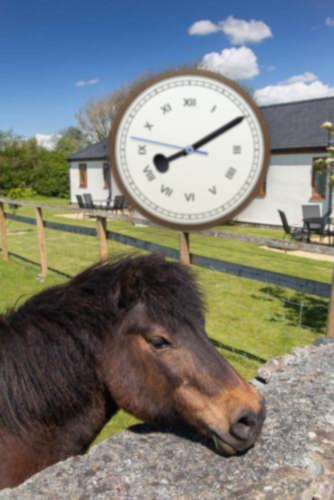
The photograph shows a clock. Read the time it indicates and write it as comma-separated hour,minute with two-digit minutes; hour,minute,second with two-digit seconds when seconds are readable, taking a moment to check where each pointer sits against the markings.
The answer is 8,09,47
